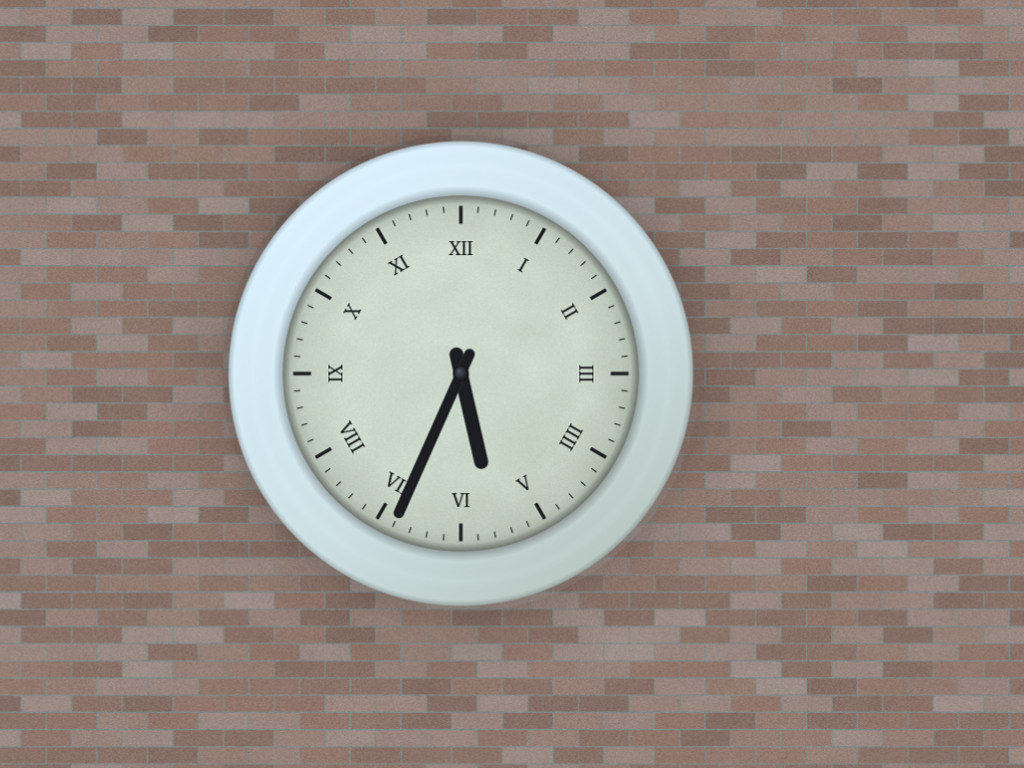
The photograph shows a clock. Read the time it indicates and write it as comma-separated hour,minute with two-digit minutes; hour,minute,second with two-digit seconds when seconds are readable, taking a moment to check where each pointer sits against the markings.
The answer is 5,34
